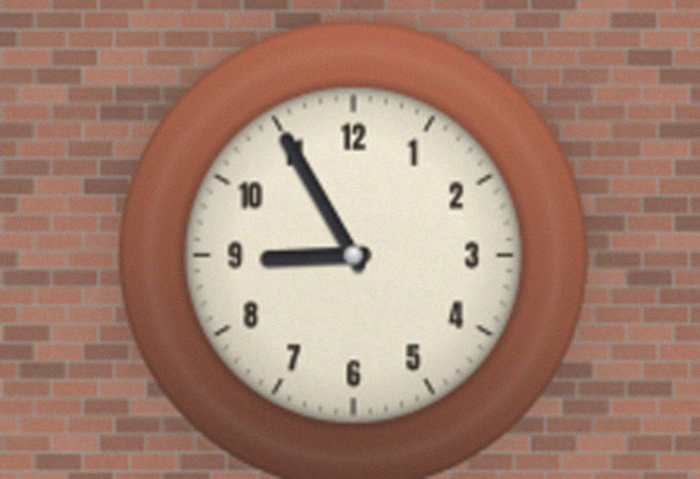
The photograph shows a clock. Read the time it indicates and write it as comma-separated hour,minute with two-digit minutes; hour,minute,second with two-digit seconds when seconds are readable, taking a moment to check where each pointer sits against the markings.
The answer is 8,55
